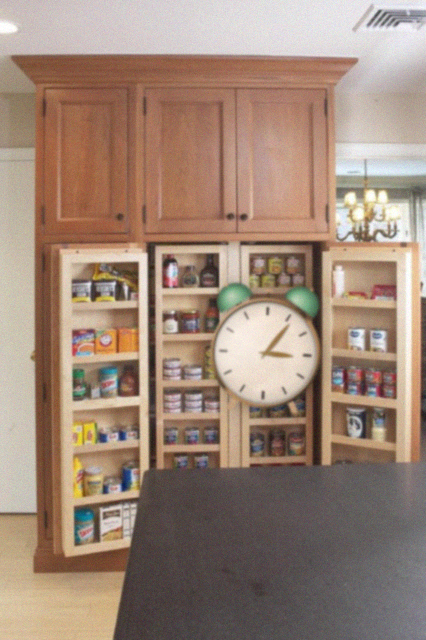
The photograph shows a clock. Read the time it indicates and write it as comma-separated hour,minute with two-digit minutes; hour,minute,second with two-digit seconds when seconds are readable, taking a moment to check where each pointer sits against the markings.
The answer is 3,06
